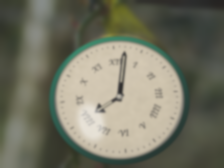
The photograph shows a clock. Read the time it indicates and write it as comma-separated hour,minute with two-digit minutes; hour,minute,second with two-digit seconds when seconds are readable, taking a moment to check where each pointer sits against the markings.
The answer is 8,02
